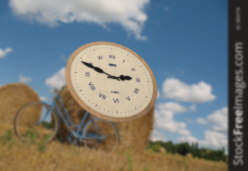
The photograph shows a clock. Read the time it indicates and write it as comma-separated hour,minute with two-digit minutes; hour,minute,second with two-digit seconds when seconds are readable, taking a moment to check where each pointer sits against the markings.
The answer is 2,49
